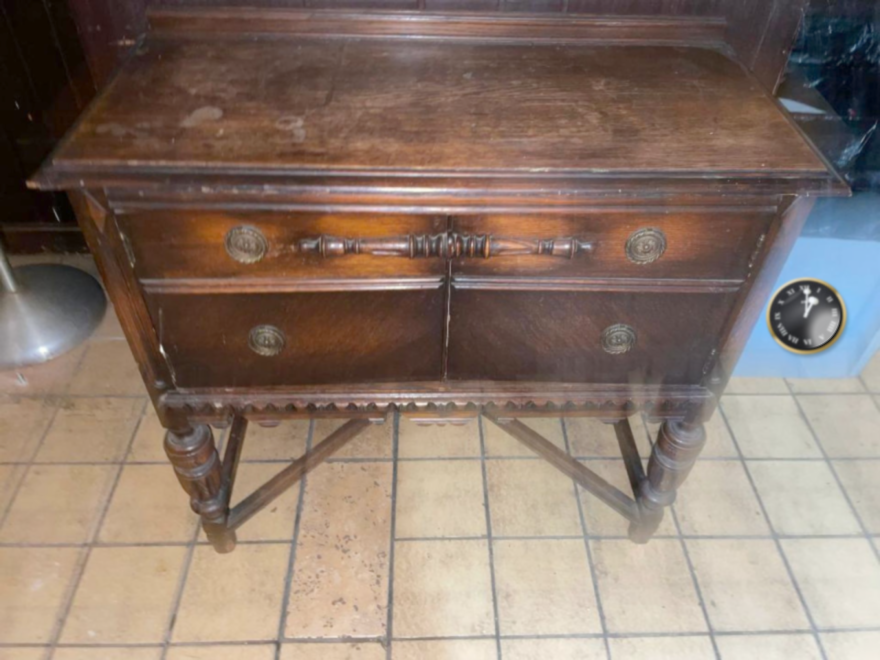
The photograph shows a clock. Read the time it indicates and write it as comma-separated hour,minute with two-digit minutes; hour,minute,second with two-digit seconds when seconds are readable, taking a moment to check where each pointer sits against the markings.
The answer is 1,01
